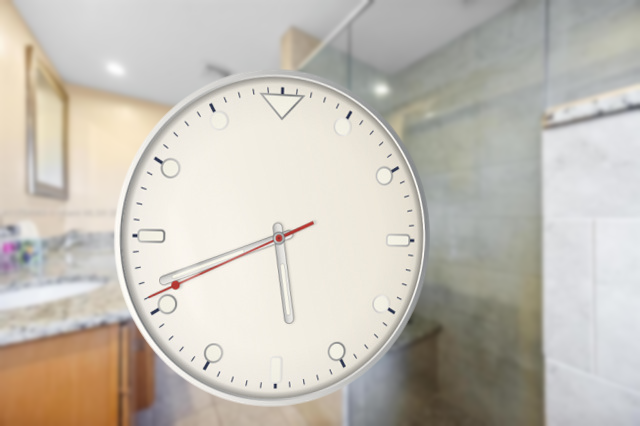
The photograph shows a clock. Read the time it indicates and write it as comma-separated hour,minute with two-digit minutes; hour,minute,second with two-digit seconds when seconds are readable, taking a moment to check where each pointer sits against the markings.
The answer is 5,41,41
